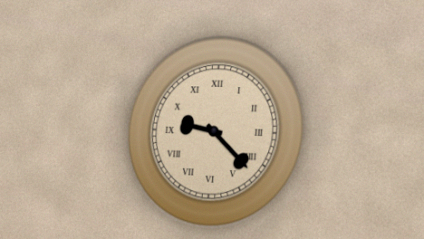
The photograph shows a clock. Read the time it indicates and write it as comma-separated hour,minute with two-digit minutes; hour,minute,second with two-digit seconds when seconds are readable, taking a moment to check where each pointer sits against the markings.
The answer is 9,22
